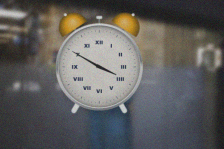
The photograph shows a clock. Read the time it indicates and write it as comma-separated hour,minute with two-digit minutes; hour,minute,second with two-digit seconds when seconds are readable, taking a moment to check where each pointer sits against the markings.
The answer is 3,50
